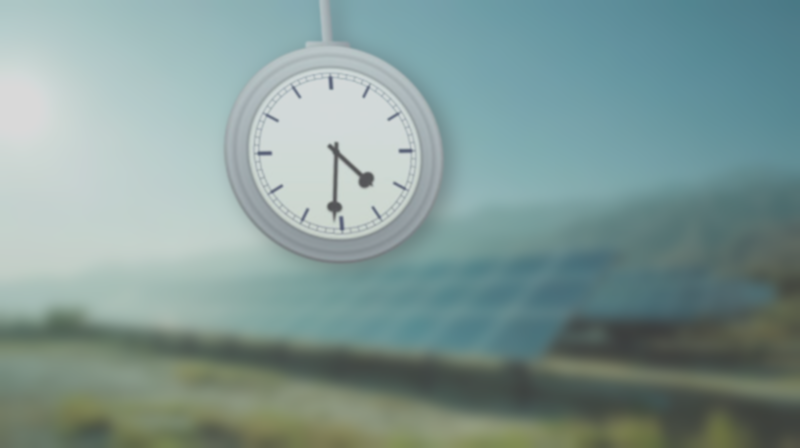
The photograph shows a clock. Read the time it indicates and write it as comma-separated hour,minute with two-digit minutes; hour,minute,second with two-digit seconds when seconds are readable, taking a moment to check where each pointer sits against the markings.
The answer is 4,31
